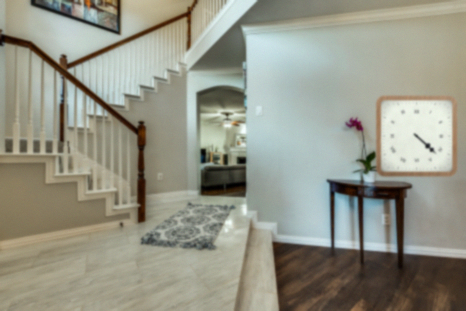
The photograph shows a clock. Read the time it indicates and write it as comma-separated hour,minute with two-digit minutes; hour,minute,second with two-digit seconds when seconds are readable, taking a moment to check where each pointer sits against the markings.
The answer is 4,22
